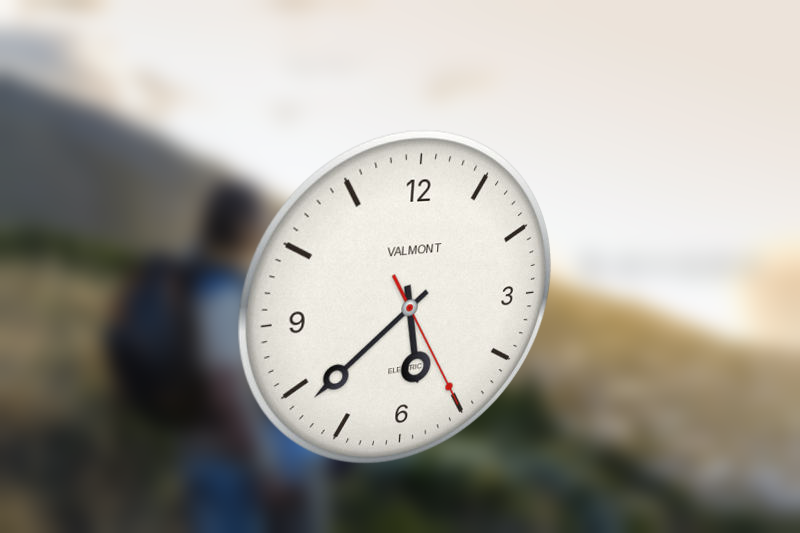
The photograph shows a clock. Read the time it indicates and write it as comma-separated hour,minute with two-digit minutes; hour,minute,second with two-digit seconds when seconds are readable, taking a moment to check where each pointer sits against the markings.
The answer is 5,38,25
